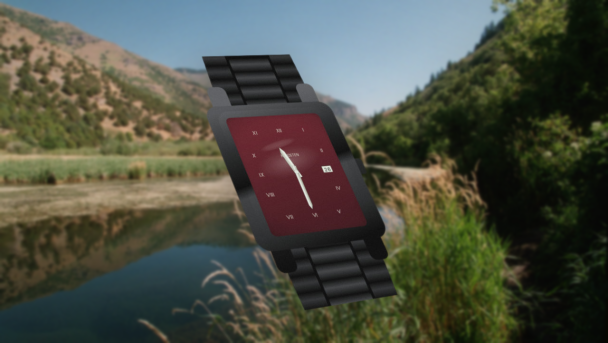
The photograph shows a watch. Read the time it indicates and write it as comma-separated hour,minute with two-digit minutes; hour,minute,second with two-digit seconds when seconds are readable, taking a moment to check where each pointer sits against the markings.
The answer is 11,30
